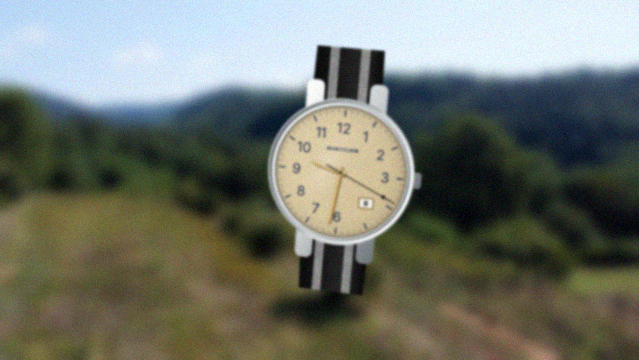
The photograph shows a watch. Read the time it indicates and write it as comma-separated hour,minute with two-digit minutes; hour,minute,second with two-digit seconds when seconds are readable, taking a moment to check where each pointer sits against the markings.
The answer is 9,31,19
